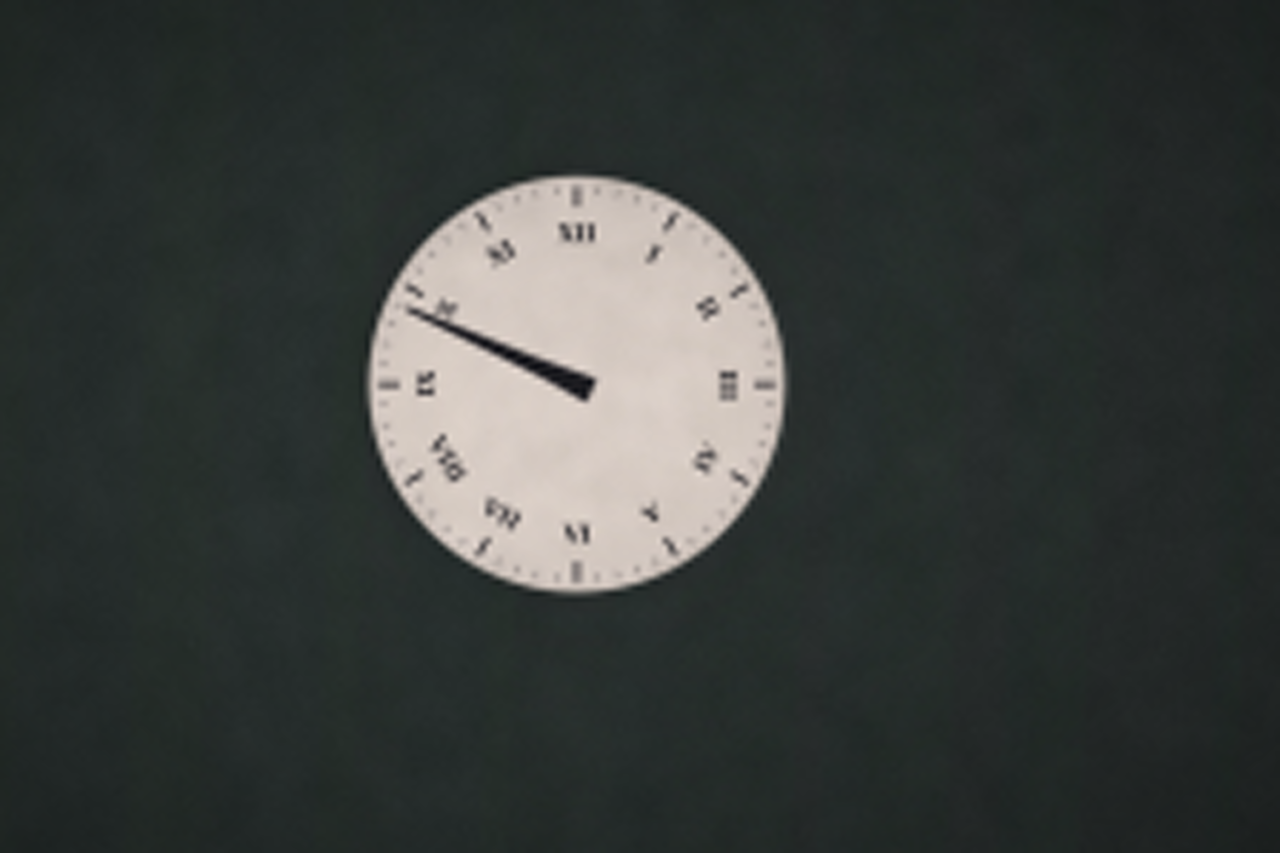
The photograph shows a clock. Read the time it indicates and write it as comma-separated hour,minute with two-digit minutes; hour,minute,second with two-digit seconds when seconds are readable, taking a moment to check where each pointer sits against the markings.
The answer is 9,49
